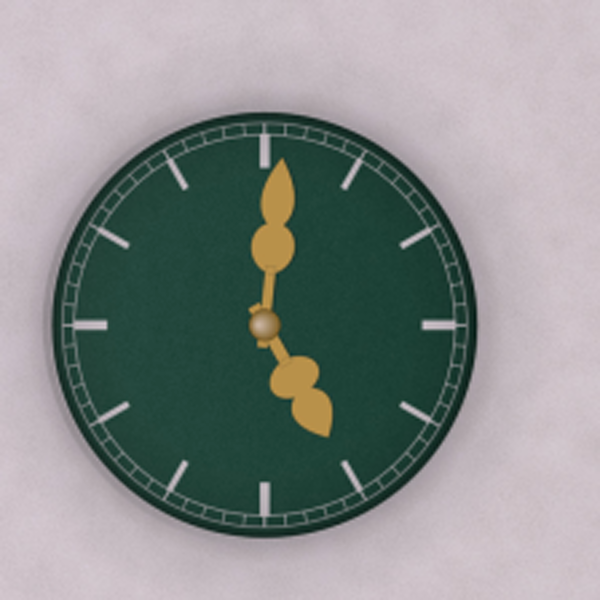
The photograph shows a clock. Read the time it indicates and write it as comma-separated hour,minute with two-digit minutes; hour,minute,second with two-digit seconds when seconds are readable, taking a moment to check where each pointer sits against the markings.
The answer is 5,01
